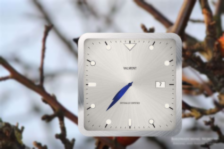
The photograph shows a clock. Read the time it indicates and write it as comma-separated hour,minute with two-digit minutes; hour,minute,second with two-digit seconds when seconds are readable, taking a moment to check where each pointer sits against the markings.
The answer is 7,37
